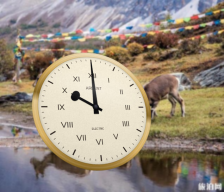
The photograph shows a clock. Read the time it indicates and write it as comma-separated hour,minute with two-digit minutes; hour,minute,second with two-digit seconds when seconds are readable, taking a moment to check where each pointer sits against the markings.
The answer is 10,00
